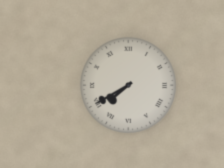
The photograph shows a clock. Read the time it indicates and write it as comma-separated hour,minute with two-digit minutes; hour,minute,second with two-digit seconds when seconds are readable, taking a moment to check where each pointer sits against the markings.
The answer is 7,40
